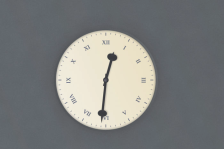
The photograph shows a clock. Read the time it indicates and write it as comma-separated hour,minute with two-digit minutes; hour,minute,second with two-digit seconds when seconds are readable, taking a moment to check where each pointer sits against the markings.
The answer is 12,31
